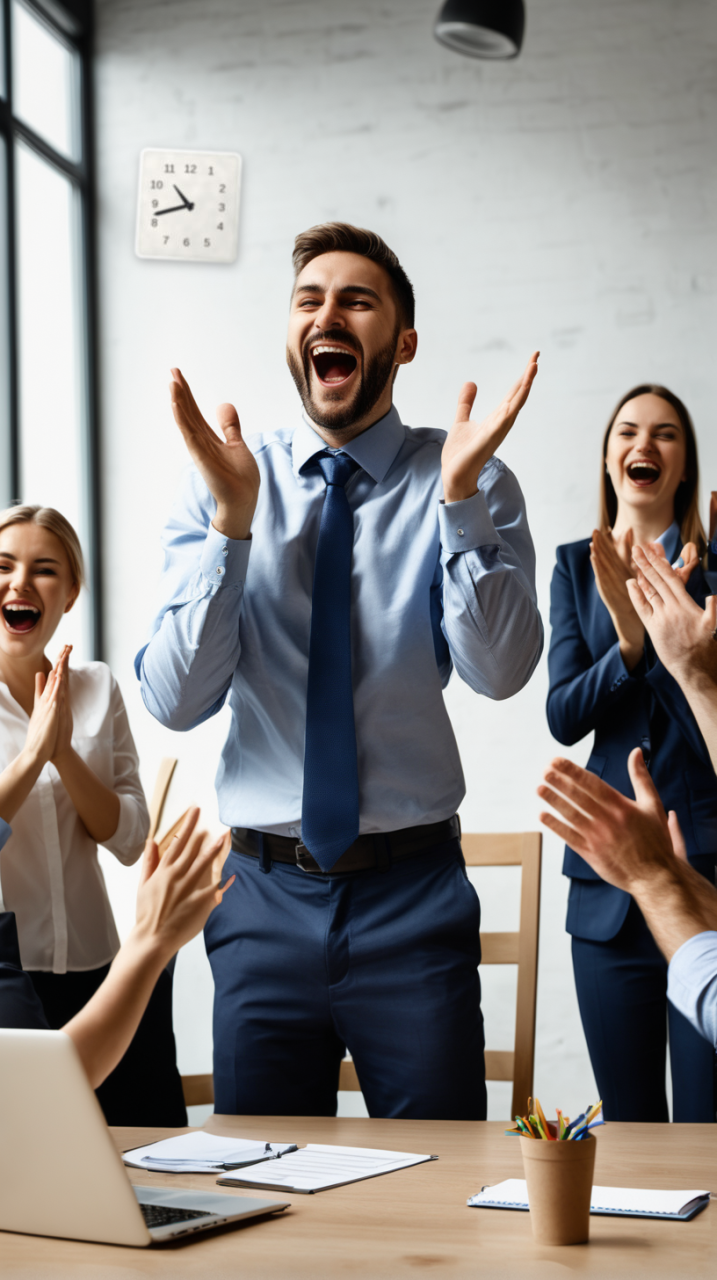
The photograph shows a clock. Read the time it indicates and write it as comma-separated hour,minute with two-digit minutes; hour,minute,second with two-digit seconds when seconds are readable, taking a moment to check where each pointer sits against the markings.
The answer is 10,42
